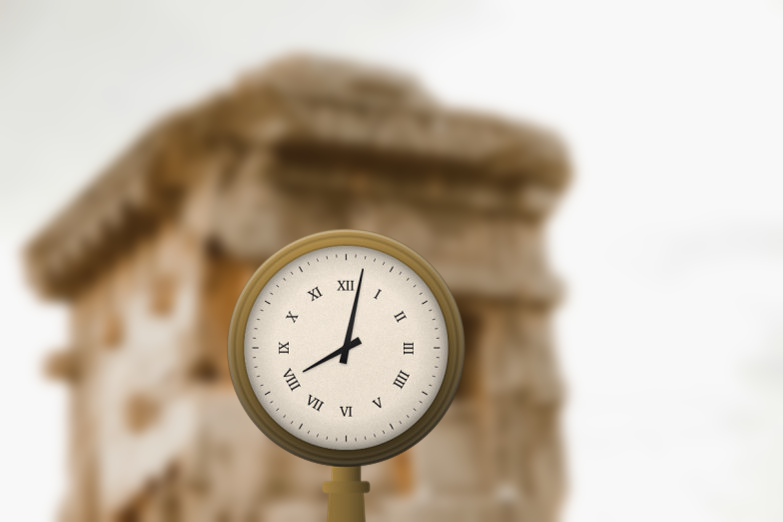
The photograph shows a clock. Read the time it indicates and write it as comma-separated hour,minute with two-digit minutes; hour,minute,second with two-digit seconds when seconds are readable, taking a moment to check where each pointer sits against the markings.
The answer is 8,02
